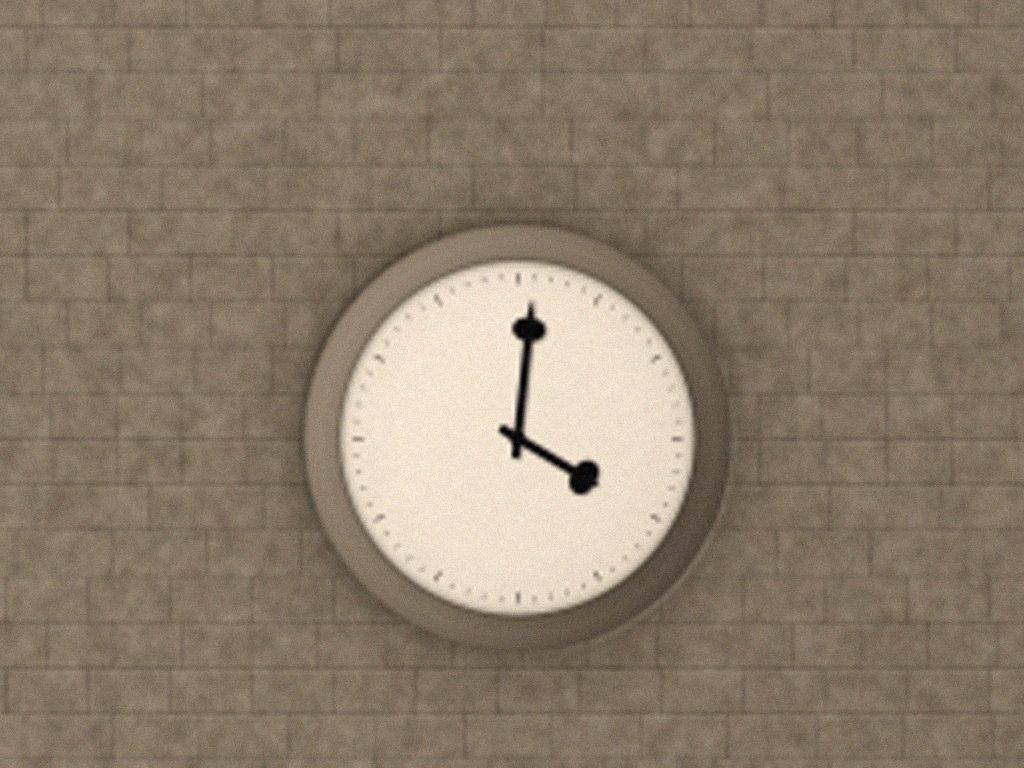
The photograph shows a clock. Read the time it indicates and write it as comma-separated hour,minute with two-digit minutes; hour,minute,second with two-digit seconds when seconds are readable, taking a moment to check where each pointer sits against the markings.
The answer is 4,01
